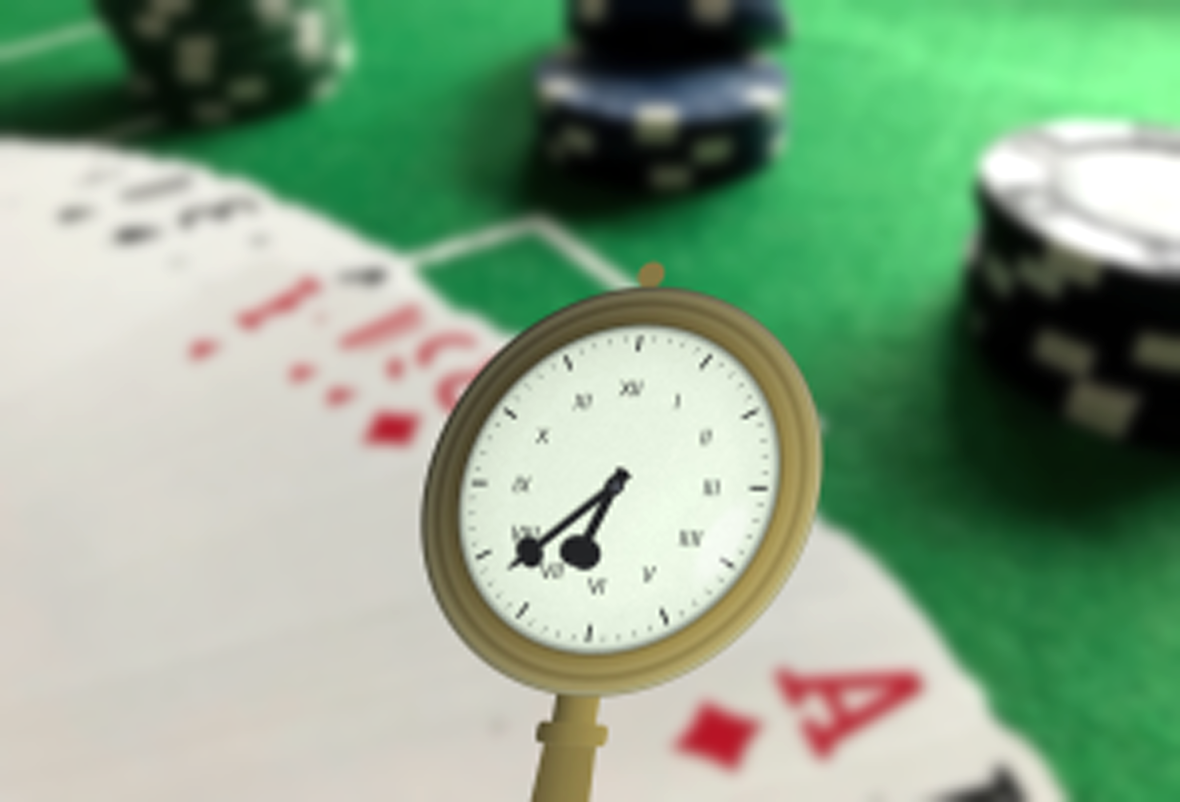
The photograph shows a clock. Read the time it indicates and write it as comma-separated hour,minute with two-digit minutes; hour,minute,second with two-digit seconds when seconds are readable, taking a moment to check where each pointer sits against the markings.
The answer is 6,38
